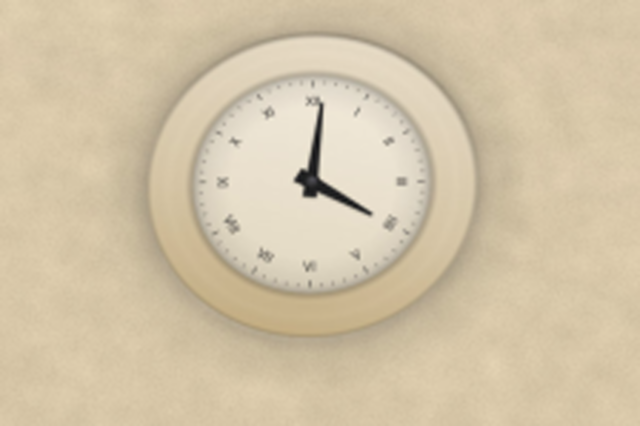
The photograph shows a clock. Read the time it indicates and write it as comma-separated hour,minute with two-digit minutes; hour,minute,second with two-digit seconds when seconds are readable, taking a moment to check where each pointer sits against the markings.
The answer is 4,01
